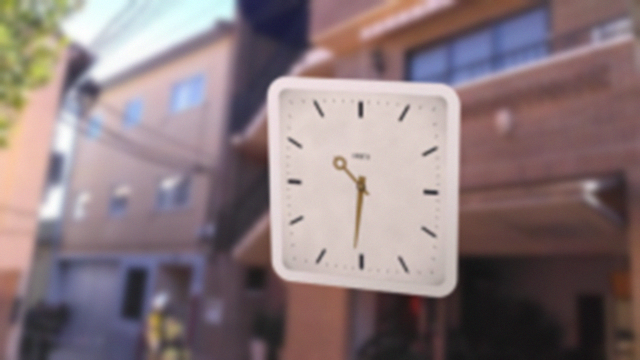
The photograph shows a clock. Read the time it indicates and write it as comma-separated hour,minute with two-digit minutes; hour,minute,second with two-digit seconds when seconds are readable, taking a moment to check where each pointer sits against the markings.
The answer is 10,31
